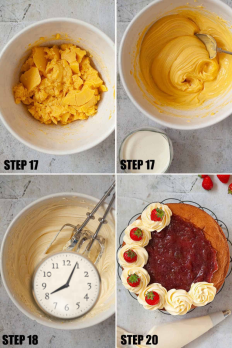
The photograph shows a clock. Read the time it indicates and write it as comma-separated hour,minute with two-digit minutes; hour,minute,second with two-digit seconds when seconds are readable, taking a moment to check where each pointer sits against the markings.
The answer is 8,04
